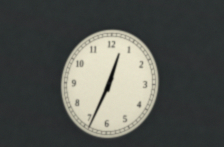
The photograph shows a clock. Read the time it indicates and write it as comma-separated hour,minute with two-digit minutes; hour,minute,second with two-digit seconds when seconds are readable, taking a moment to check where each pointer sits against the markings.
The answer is 12,34
